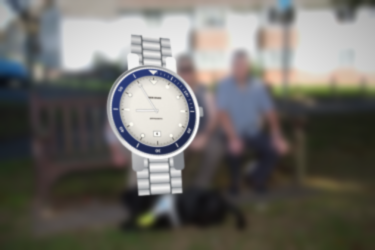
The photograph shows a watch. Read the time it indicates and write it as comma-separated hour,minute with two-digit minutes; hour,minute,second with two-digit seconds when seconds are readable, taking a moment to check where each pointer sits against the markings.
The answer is 8,55
